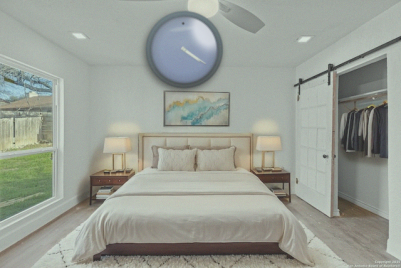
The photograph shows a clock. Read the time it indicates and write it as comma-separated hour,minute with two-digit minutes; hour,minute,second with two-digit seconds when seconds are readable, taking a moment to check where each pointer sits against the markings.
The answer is 4,21
